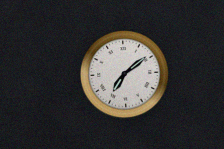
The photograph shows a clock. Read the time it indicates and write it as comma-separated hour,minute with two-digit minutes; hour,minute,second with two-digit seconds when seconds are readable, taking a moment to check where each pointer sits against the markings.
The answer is 7,09
